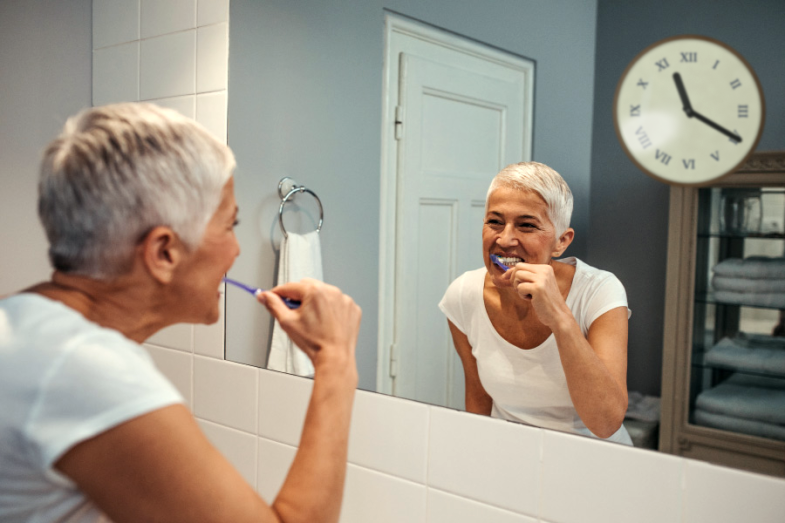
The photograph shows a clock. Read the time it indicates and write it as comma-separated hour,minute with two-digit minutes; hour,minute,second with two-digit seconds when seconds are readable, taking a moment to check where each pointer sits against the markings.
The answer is 11,20
